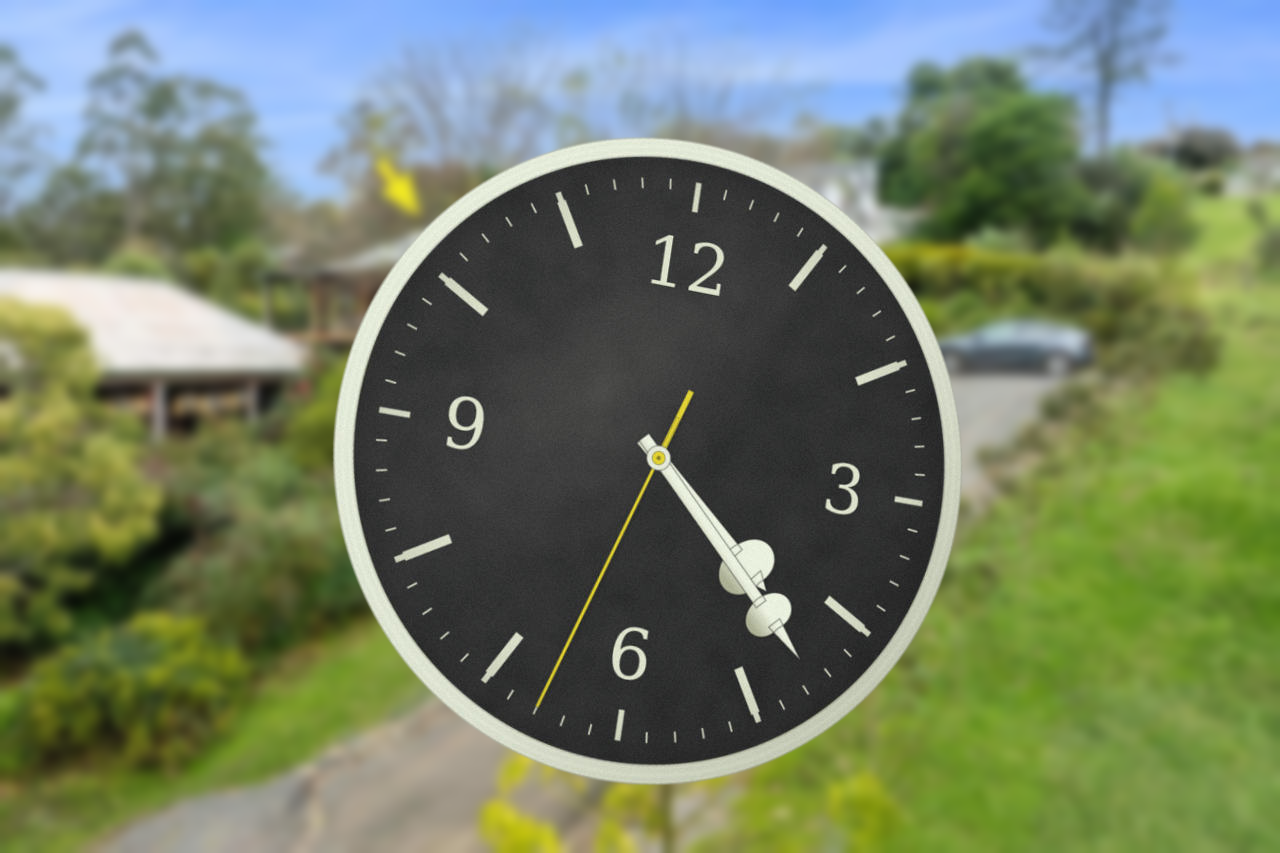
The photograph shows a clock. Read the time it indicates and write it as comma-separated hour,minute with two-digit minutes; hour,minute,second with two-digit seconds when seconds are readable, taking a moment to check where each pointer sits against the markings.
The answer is 4,22,33
